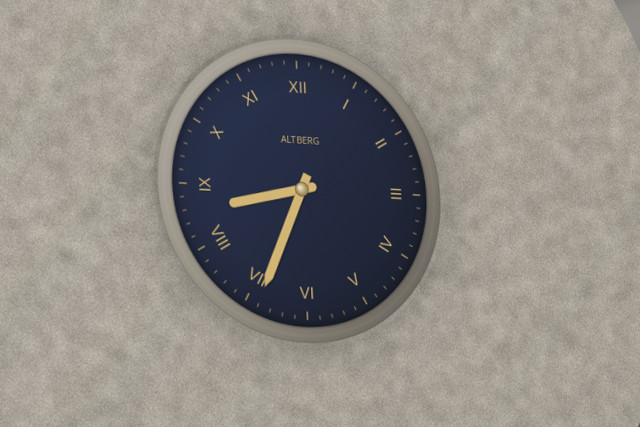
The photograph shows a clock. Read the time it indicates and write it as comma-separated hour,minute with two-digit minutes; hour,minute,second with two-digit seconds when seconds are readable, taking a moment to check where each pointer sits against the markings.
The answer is 8,34
